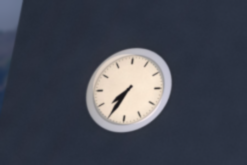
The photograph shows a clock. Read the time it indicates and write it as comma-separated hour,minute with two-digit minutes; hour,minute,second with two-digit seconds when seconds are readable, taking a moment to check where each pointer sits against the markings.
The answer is 7,35
